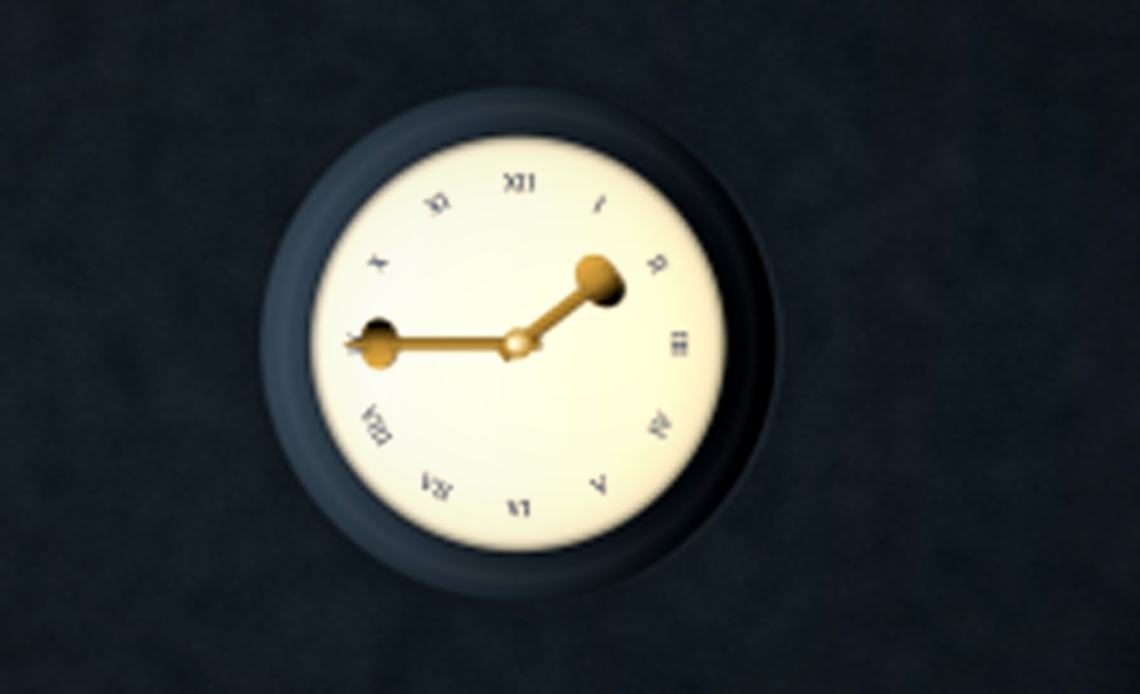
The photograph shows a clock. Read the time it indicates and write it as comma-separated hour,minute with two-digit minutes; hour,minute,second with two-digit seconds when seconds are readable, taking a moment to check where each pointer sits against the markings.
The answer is 1,45
